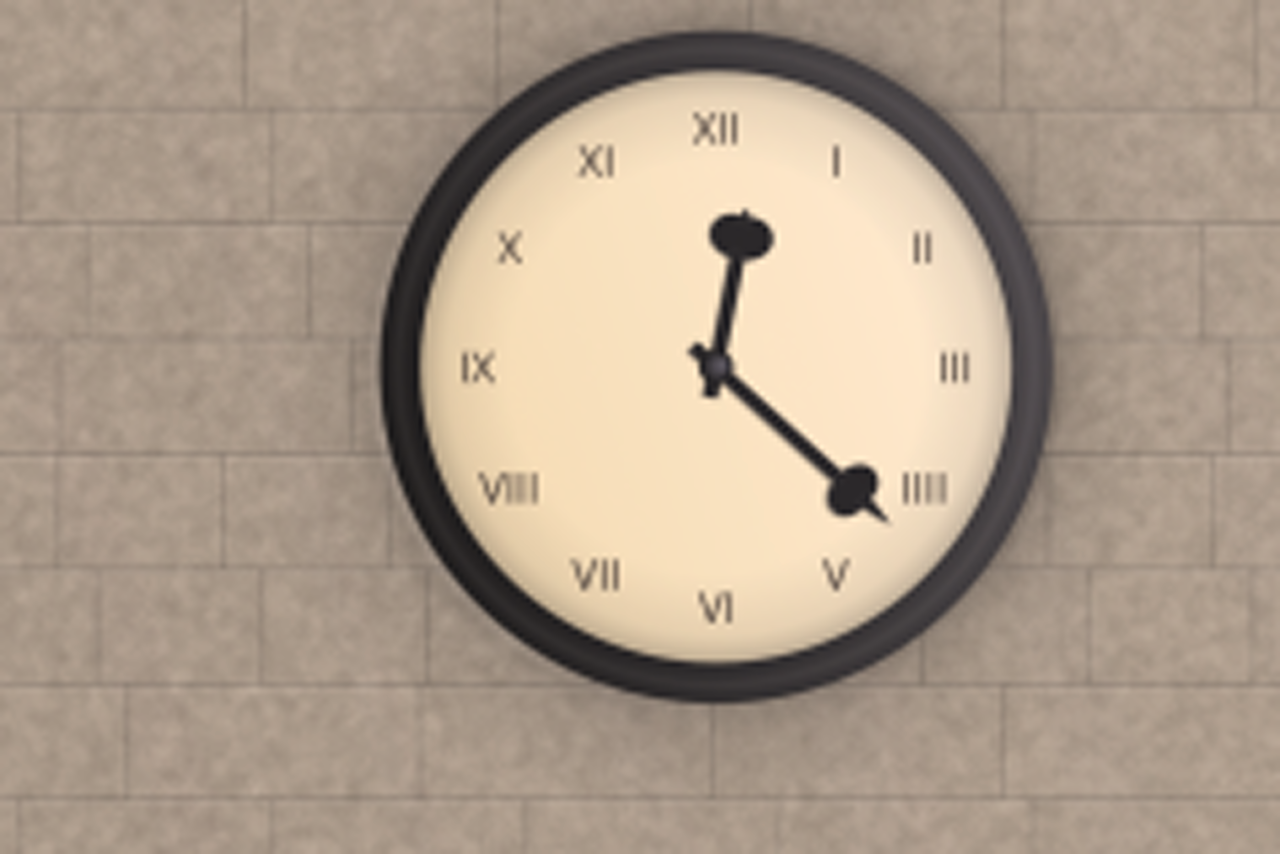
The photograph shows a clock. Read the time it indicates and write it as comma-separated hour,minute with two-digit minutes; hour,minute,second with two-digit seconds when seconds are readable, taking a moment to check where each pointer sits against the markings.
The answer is 12,22
